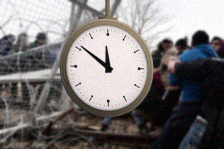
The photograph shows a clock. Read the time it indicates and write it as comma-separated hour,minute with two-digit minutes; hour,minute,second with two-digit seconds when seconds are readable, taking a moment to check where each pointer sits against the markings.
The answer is 11,51
